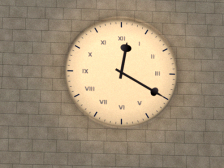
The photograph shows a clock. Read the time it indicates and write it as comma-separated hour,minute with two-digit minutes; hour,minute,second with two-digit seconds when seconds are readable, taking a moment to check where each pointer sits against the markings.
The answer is 12,20
